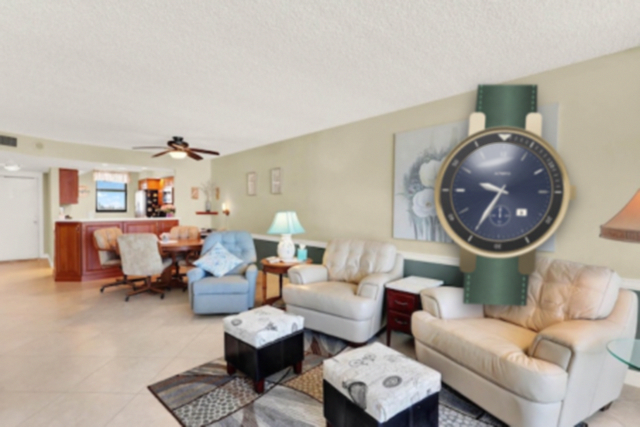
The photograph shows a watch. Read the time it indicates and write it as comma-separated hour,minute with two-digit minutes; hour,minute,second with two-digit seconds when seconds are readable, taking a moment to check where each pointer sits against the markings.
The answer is 9,35
